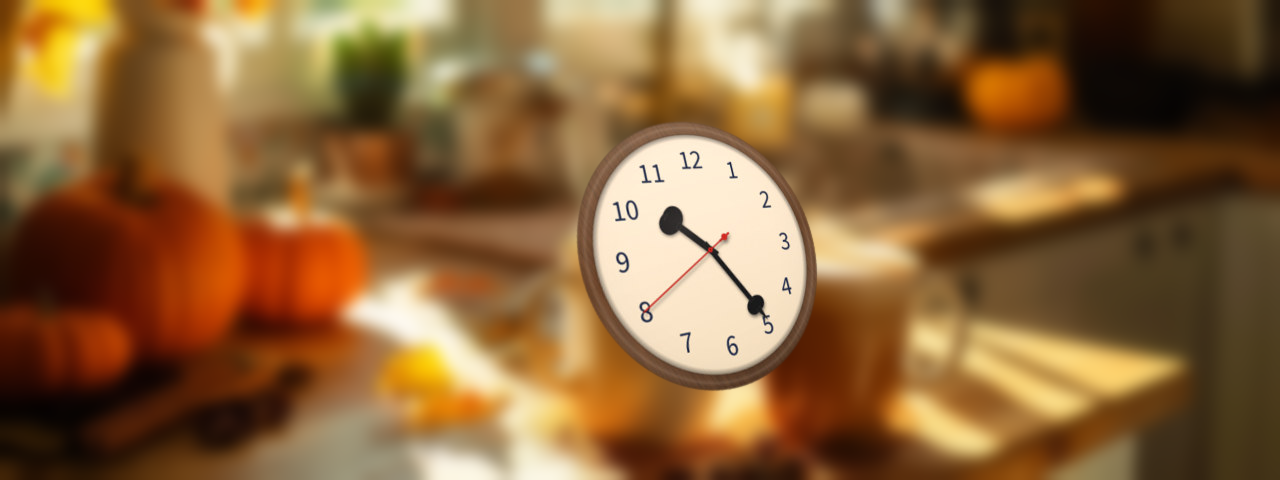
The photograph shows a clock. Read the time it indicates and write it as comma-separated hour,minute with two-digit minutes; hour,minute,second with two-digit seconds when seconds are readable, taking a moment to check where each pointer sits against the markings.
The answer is 10,24,40
